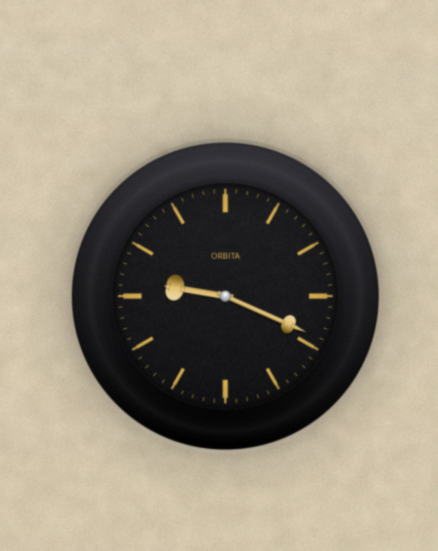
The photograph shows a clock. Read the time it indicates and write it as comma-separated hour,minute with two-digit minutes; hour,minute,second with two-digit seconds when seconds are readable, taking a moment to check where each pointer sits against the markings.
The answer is 9,19
